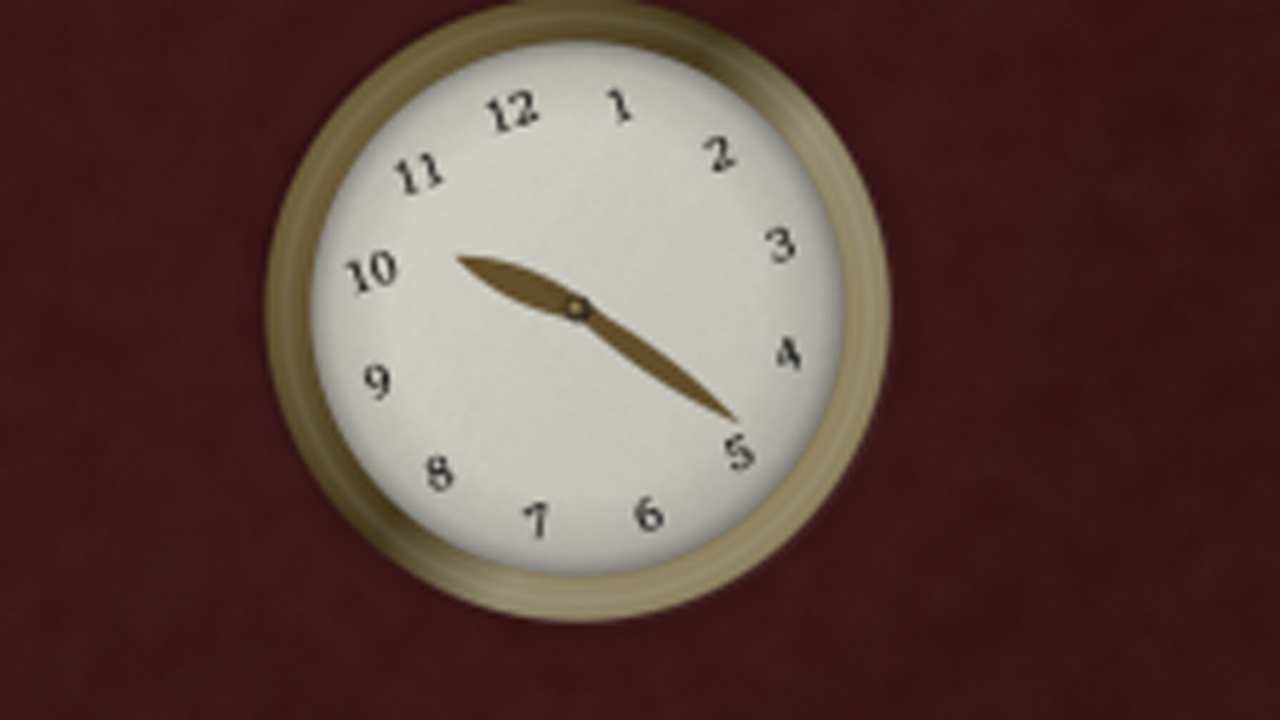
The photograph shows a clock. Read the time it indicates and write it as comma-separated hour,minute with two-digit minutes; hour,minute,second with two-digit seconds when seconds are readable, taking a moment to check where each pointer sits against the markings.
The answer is 10,24
